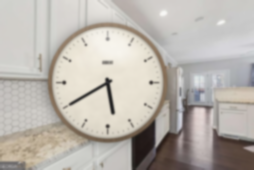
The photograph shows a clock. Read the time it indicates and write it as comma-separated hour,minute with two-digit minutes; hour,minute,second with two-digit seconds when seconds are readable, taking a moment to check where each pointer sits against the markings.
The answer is 5,40
